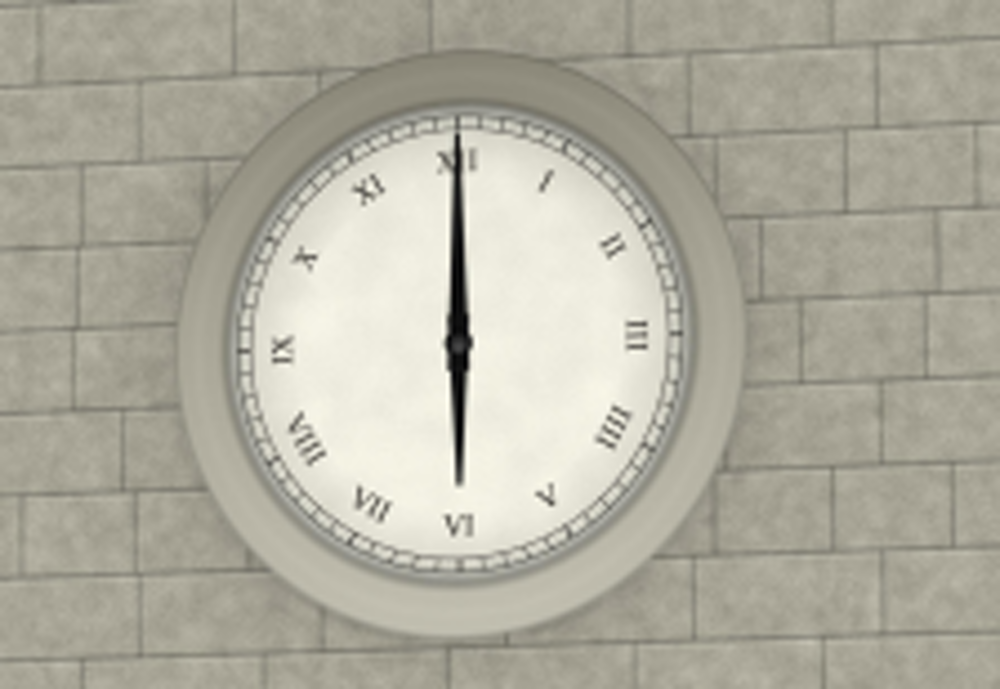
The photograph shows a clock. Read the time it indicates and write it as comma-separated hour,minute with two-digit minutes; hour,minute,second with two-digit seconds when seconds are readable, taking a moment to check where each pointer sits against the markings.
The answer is 6,00
